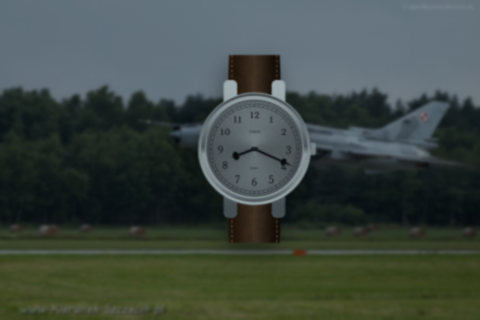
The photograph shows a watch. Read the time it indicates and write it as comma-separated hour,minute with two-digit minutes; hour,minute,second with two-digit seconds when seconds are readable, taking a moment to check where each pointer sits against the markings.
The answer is 8,19
